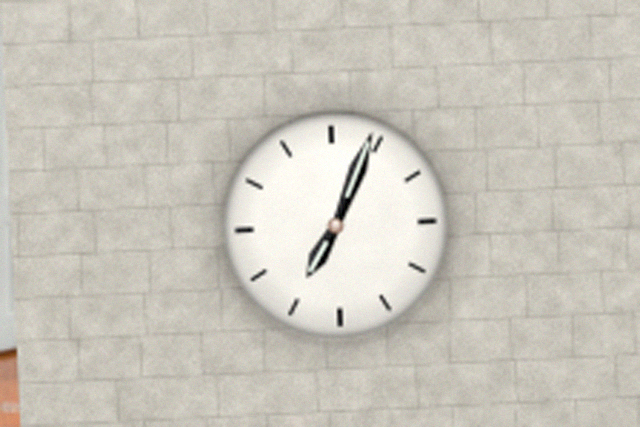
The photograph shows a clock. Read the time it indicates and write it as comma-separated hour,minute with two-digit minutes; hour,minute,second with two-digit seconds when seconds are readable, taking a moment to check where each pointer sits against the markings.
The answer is 7,04
